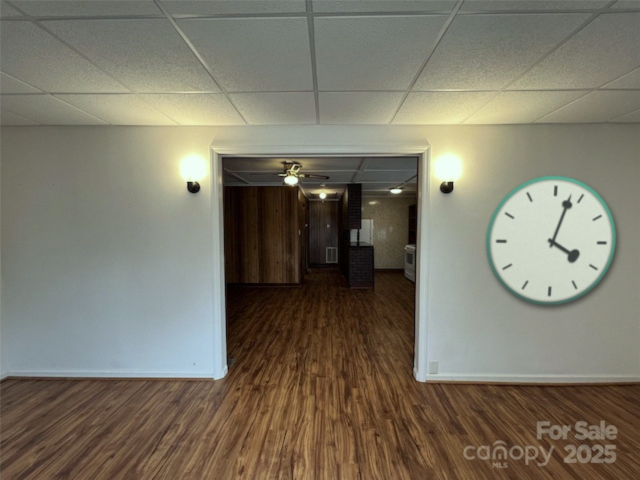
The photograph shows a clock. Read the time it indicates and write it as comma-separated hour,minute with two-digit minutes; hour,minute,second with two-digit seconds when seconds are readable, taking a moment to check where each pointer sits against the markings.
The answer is 4,03
